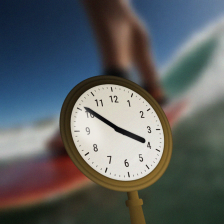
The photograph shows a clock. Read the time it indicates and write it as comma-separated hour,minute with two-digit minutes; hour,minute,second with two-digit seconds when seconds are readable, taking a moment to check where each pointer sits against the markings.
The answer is 3,51
